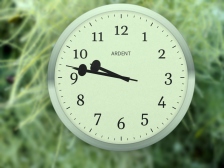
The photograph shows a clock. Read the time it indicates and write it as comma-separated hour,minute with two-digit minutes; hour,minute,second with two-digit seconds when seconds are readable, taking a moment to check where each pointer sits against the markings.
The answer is 9,46,47
